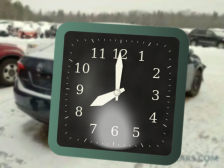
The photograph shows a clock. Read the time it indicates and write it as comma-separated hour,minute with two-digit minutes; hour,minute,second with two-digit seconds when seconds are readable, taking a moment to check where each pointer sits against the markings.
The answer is 8,00
